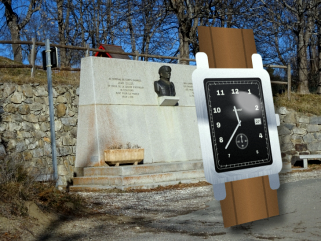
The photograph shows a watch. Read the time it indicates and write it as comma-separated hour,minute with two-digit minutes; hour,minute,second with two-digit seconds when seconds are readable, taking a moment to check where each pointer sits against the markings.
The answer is 11,37
